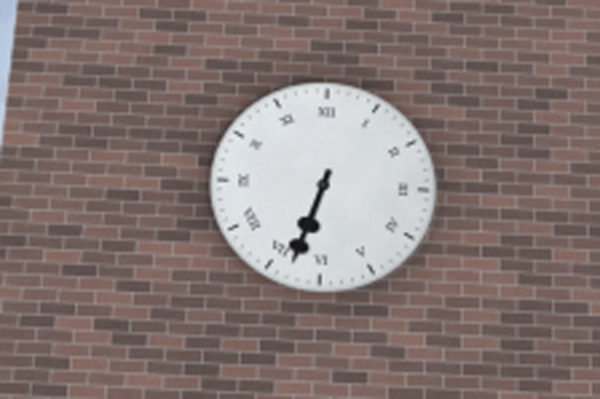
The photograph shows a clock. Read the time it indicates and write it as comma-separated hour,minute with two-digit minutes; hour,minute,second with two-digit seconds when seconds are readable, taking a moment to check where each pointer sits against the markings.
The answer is 6,33
